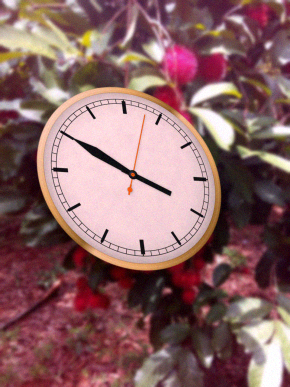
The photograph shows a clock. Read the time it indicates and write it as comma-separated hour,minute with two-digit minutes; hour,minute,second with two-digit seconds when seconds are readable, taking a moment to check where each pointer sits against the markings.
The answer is 3,50,03
